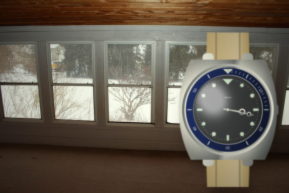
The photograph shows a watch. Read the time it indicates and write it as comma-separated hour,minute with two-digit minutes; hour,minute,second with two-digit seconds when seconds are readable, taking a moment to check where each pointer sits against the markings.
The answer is 3,17
